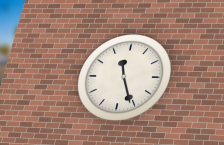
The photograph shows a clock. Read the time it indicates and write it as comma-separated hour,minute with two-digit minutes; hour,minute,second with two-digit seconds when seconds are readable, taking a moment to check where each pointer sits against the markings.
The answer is 11,26
